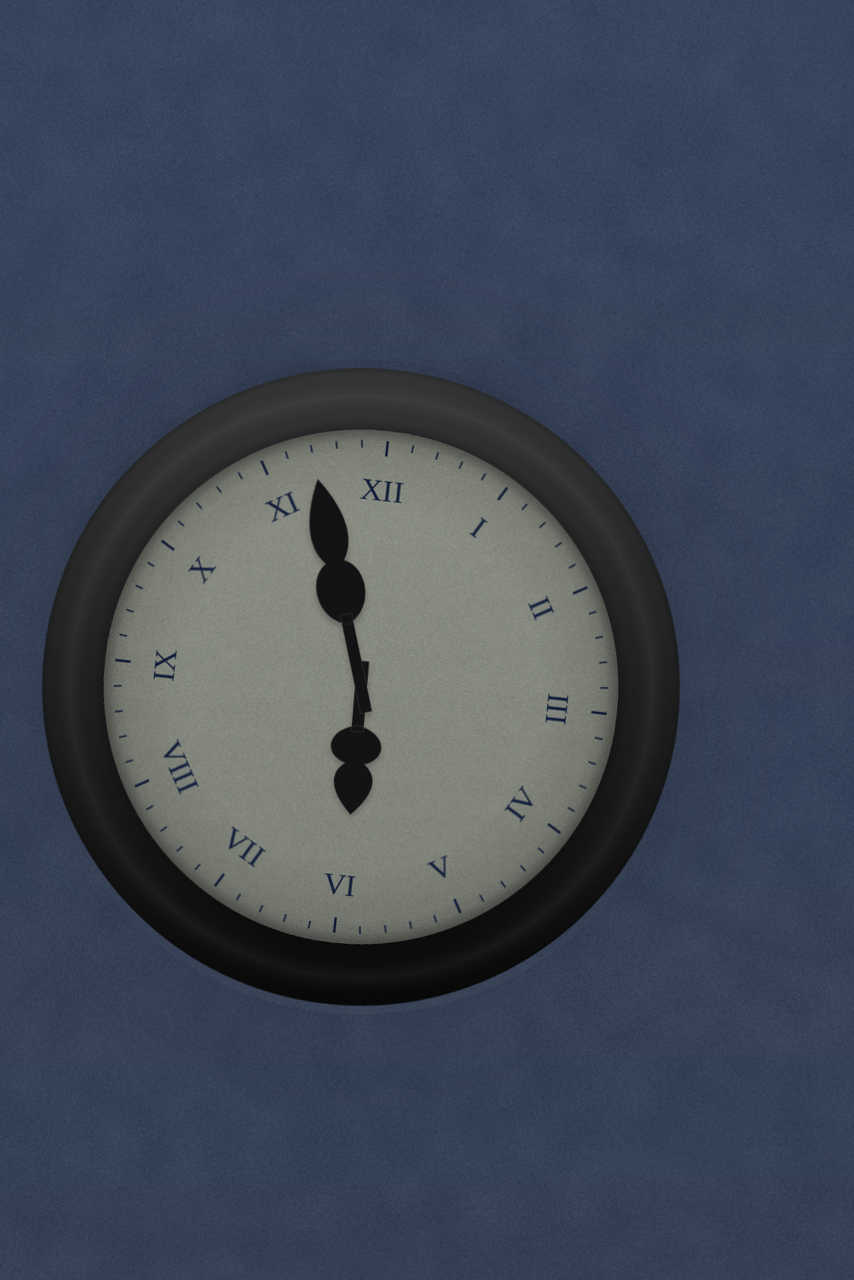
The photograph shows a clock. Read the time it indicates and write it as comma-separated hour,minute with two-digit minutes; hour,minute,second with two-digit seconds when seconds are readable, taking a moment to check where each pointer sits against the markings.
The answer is 5,57
